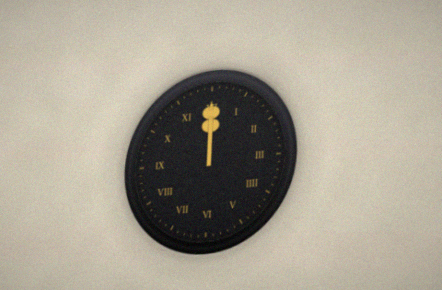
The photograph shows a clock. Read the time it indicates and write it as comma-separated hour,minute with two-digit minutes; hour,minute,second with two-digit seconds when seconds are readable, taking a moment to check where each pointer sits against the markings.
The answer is 12,00
